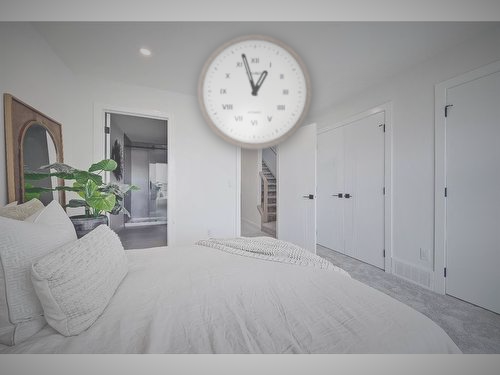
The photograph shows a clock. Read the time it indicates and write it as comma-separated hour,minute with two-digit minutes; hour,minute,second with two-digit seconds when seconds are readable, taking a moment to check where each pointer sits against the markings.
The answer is 12,57
